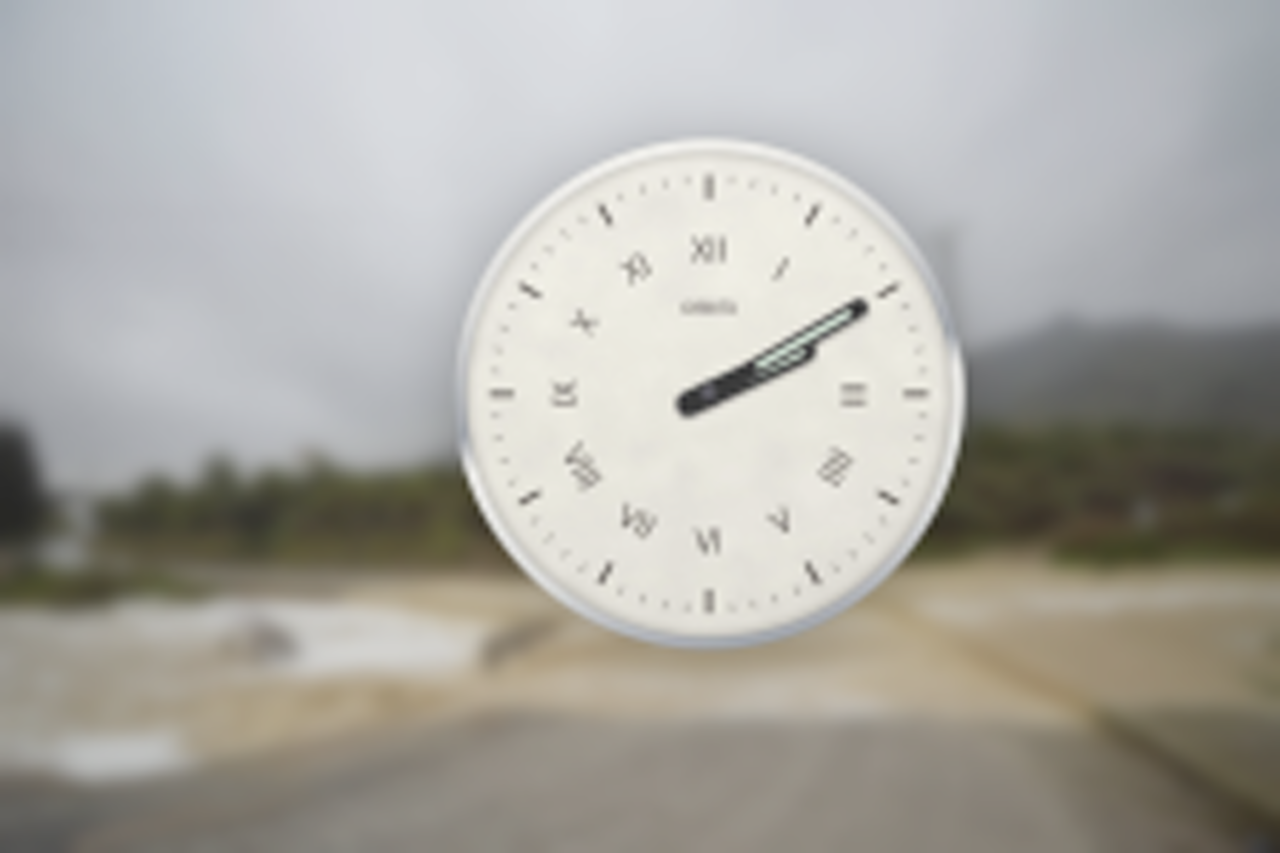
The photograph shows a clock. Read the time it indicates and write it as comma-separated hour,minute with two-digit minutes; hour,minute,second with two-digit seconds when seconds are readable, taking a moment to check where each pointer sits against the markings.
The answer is 2,10
